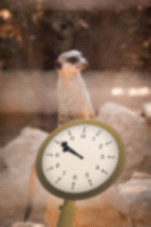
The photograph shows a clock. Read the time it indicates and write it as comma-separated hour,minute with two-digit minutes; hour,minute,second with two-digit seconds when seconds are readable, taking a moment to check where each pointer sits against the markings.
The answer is 9,51
